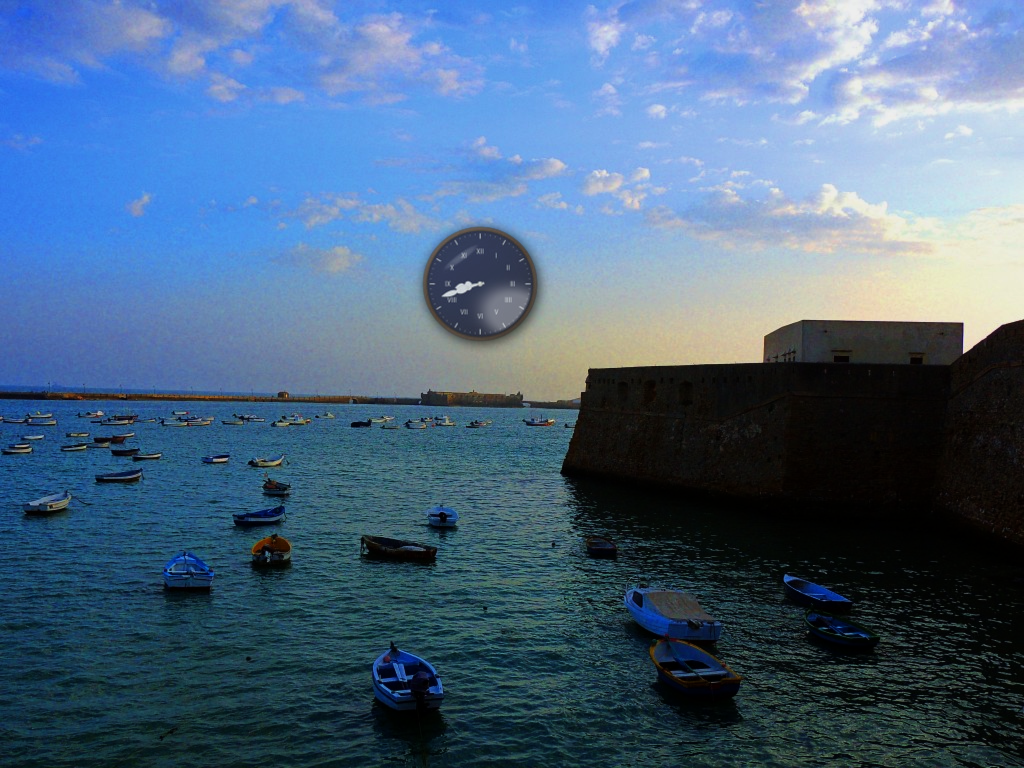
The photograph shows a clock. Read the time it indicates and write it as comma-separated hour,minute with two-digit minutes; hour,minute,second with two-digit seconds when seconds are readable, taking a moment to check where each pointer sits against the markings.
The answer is 8,42
